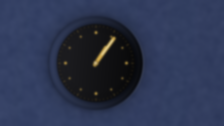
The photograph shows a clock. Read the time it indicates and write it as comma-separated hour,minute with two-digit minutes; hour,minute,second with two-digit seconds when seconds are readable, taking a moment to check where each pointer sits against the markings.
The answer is 1,06
